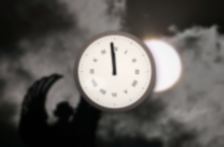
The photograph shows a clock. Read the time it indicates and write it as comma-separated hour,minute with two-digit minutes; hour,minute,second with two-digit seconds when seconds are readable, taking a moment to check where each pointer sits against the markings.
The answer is 11,59
